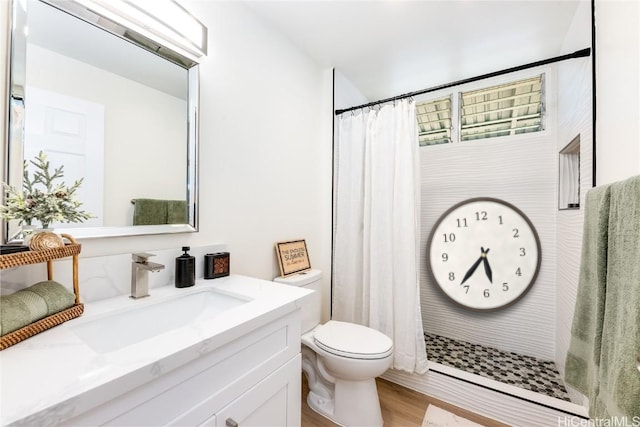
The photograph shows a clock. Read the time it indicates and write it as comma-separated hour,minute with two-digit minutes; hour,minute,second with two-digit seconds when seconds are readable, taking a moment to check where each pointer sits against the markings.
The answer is 5,37
